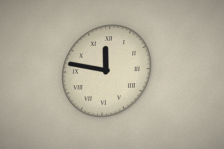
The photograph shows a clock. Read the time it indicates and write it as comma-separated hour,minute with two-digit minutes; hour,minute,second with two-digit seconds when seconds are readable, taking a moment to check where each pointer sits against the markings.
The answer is 11,47
